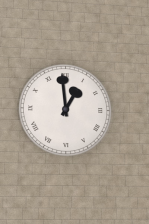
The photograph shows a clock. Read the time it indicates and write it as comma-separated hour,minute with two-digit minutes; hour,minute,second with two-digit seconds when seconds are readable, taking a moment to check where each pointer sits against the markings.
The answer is 12,59
